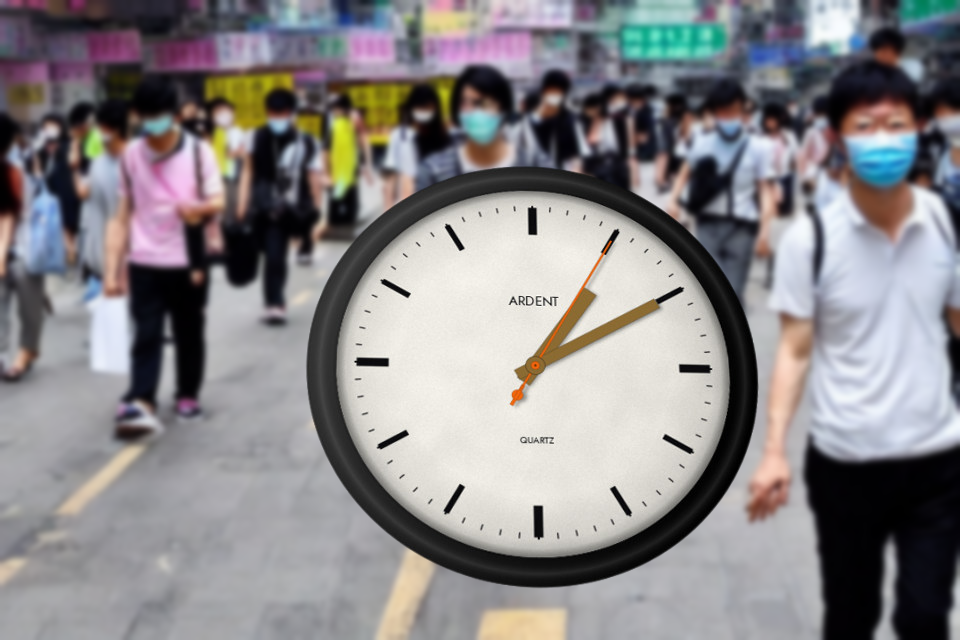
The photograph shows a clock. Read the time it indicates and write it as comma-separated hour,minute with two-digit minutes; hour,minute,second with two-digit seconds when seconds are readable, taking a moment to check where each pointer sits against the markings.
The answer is 1,10,05
